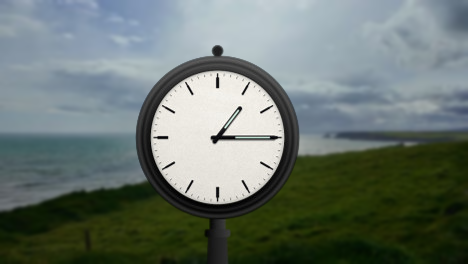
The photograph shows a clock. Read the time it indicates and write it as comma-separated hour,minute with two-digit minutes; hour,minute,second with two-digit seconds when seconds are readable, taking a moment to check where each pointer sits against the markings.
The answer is 1,15
